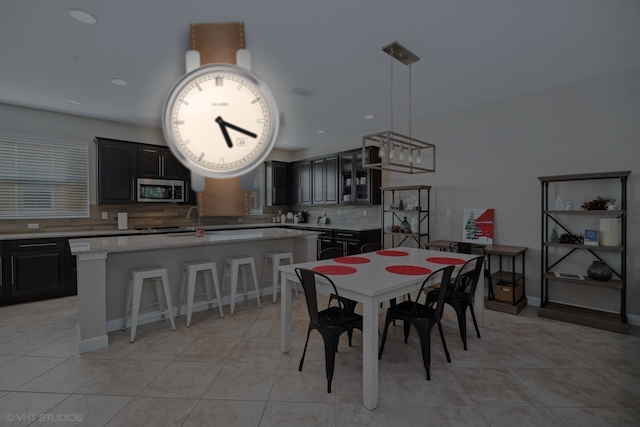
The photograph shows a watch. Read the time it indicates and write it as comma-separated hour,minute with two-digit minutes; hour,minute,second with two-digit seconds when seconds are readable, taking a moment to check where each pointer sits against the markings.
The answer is 5,19
